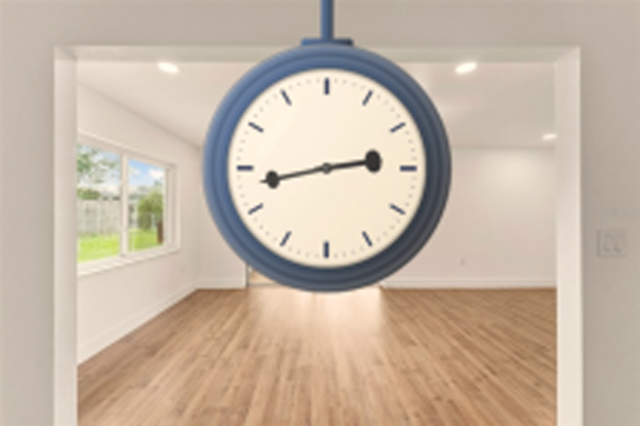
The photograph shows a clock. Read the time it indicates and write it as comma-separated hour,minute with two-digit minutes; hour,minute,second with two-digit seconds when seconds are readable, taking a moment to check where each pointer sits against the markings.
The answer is 2,43
